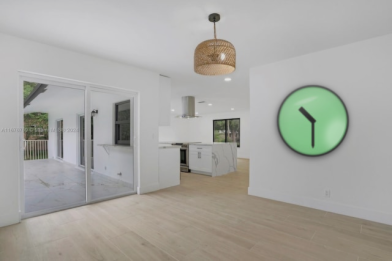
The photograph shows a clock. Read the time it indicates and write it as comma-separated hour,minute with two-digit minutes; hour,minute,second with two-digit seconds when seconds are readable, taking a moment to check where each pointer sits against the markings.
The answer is 10,30
